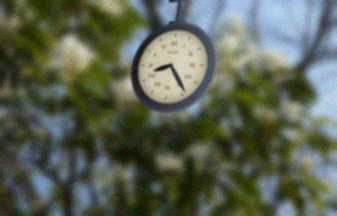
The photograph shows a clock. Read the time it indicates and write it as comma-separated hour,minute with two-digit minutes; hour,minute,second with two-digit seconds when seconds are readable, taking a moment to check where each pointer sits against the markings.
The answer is 8,24
